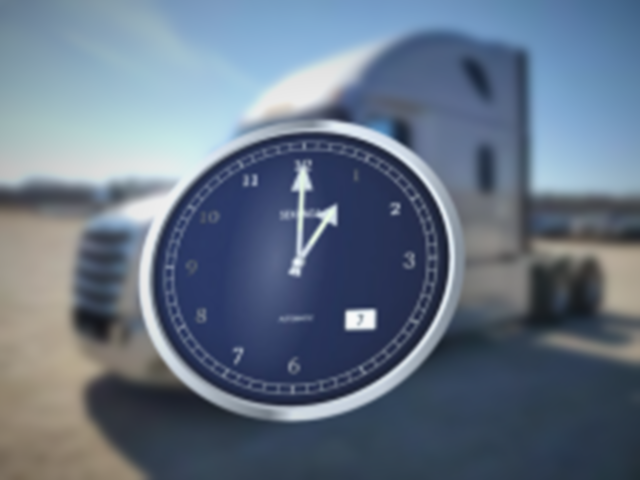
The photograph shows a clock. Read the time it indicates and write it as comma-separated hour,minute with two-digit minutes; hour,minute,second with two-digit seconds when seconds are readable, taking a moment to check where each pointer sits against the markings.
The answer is 1,00
